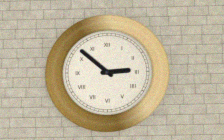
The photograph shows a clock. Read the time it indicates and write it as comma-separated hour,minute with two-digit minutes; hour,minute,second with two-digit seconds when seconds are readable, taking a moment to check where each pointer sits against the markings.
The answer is 2,52
